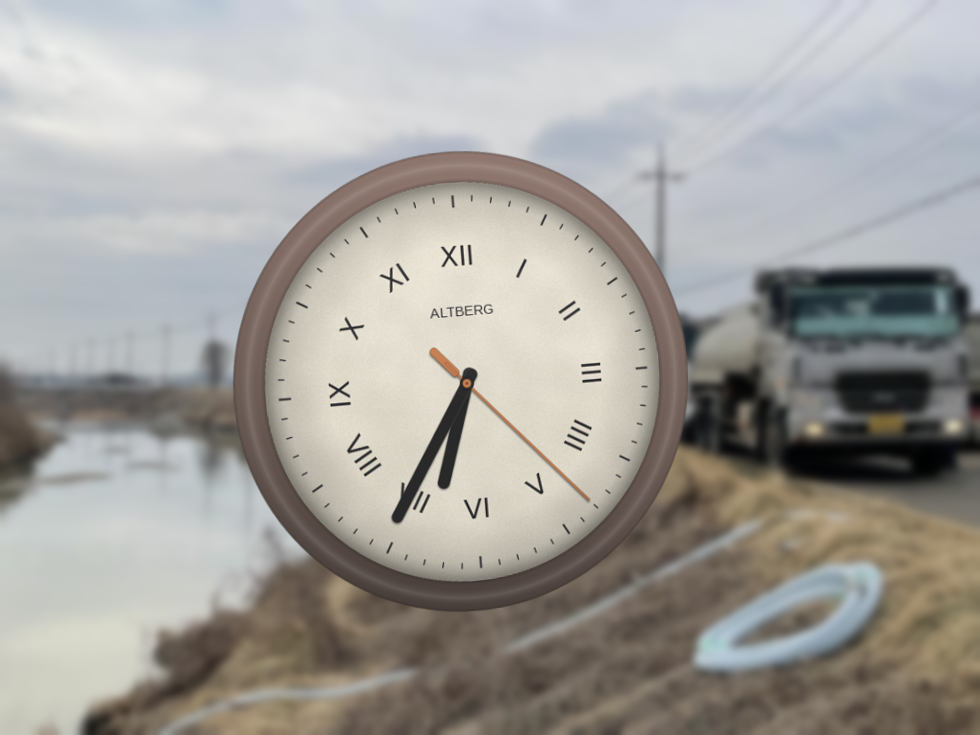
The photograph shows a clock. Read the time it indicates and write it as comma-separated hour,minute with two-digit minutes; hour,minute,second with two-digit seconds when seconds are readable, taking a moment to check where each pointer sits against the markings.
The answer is 6,35,23
